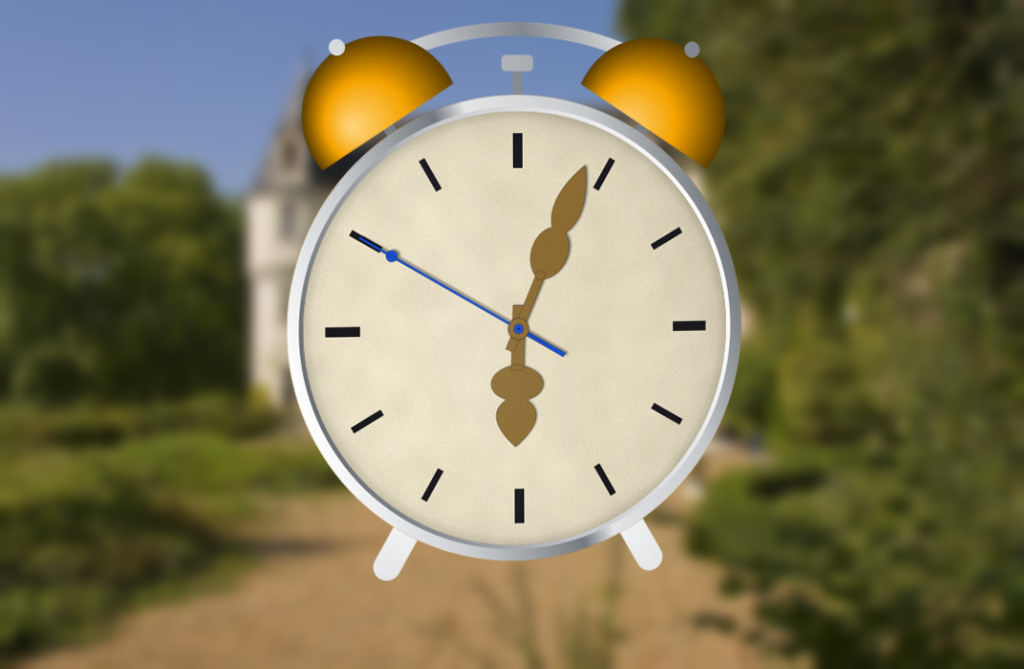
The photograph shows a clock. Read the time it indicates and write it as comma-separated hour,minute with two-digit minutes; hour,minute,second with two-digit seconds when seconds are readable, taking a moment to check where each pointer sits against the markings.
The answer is 6,03,50
